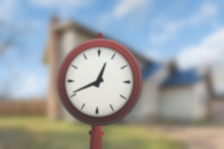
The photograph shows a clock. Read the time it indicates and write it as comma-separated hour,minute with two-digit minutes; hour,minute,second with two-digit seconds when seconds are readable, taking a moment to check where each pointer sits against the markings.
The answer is 12,41
